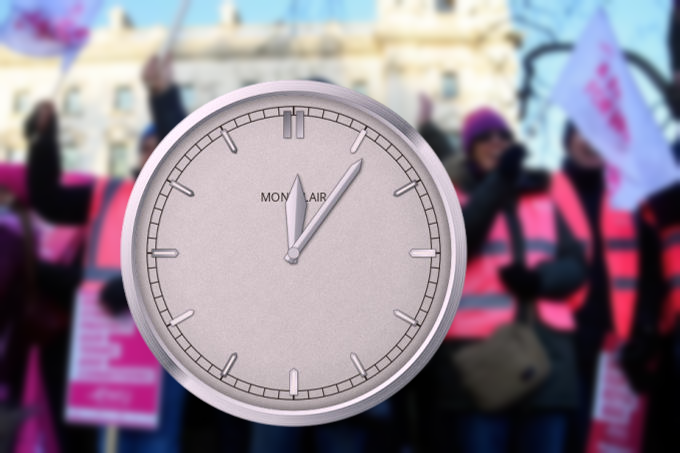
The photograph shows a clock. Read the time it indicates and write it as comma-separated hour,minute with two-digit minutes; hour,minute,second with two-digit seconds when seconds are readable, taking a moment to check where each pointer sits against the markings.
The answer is 12,06
